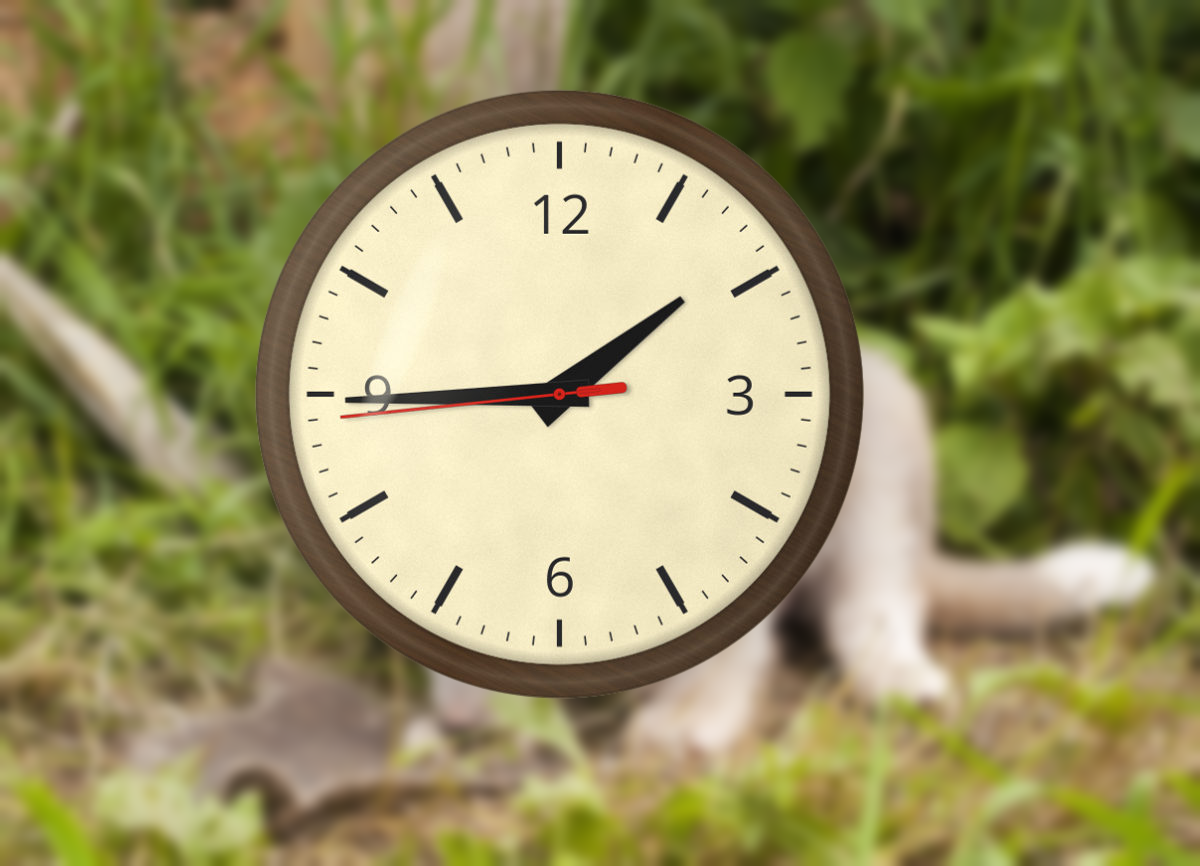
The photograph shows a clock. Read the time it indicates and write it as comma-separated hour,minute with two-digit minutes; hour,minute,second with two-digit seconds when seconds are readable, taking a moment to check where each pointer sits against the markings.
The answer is 1,44,44
